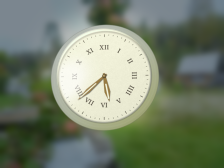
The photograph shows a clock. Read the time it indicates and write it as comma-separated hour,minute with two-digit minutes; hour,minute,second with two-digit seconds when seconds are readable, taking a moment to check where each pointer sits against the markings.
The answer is 5,38
